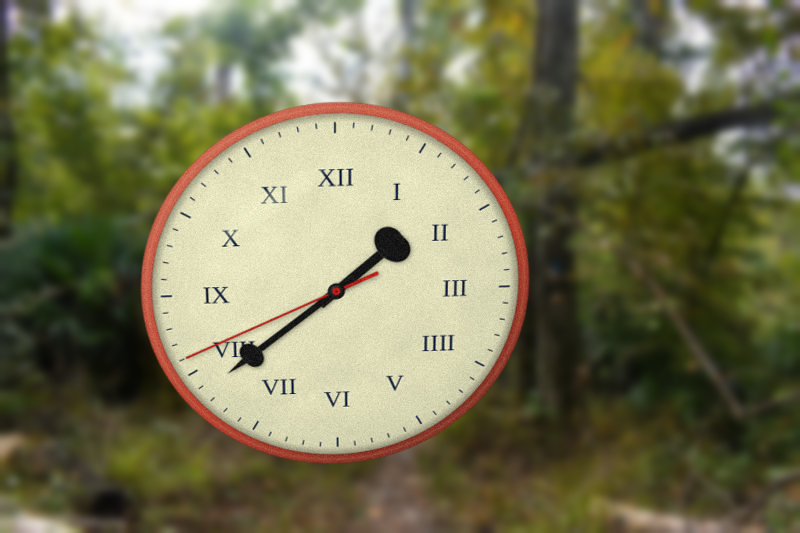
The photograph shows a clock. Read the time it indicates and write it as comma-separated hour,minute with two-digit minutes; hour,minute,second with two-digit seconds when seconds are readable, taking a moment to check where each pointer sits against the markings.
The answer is 1,38,41
